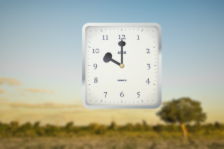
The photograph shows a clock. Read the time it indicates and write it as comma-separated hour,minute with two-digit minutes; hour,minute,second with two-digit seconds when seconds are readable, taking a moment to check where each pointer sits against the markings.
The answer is 10,00
